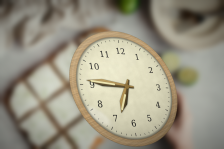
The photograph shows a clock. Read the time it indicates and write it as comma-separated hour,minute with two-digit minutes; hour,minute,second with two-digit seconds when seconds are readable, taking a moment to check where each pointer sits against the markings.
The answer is 6,46
